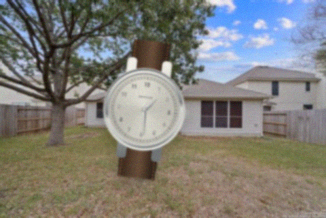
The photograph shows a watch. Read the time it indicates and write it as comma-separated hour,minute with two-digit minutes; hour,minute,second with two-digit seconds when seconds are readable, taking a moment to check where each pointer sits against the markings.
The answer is 1,29
